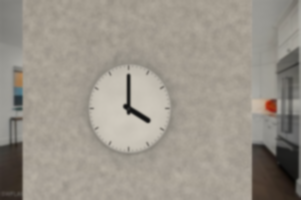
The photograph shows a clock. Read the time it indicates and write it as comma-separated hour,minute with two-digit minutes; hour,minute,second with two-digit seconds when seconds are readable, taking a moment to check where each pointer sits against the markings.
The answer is 4,00
